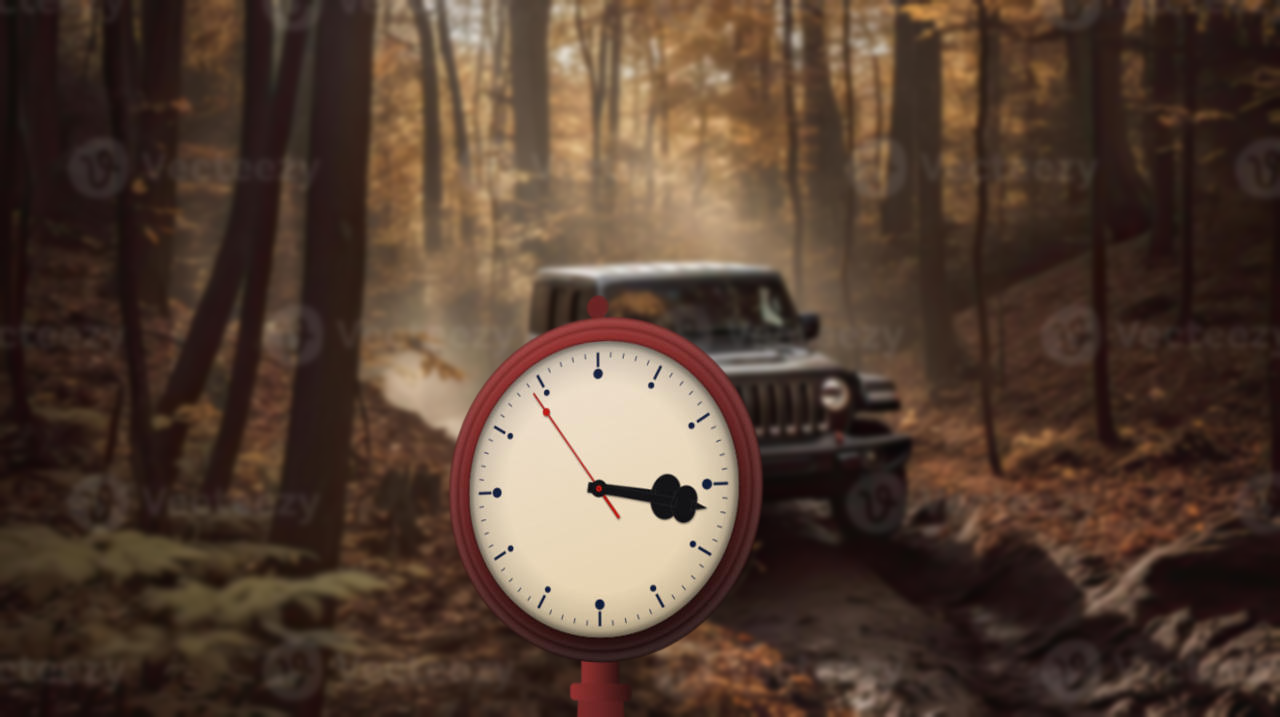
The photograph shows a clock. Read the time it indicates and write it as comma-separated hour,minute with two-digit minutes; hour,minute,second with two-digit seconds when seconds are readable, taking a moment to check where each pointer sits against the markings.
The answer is 3,16,54
